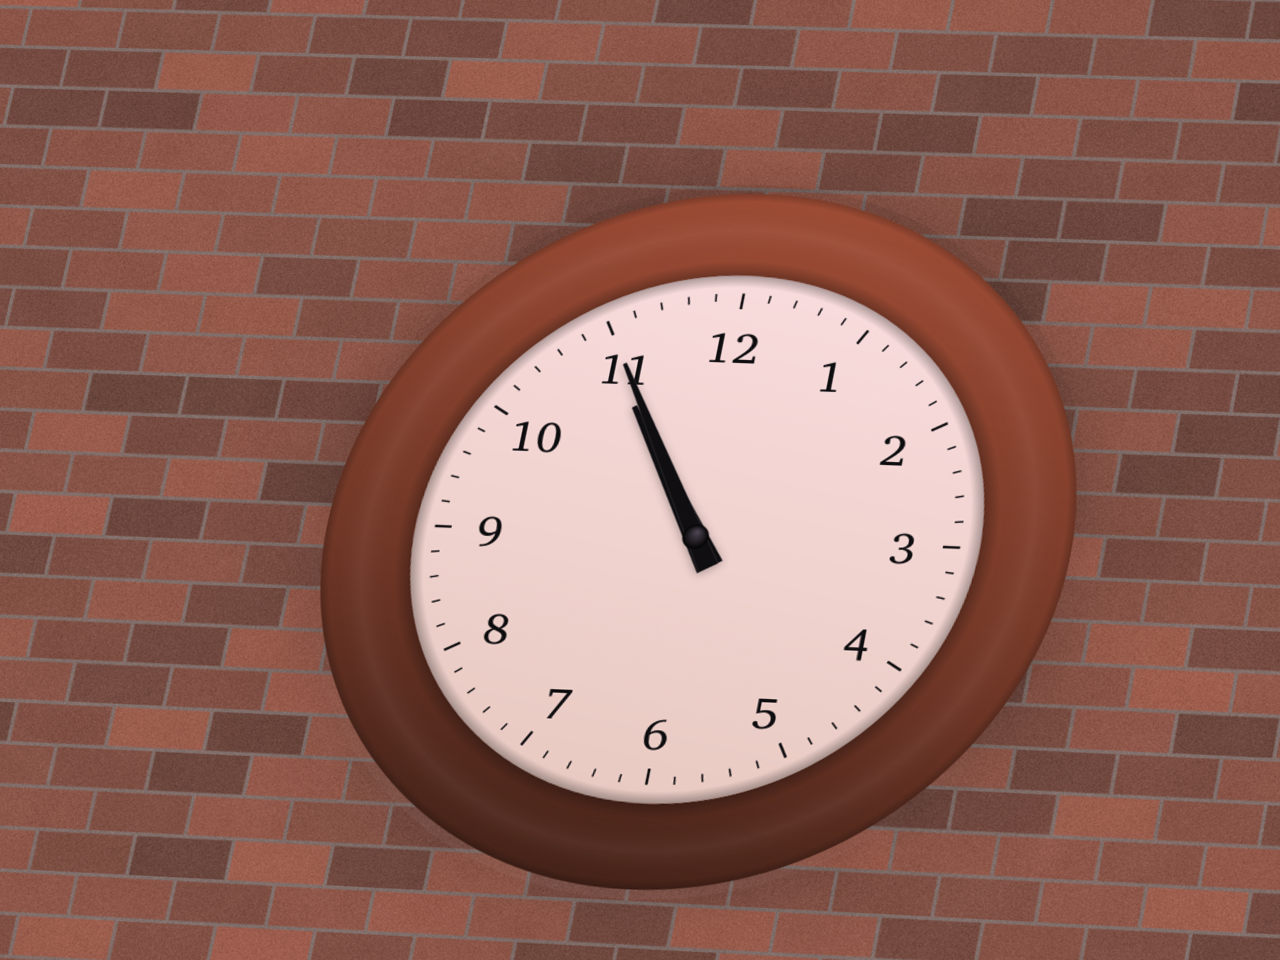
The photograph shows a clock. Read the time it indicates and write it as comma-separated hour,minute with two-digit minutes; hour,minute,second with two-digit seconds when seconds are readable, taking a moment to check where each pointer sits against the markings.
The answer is 10,55
